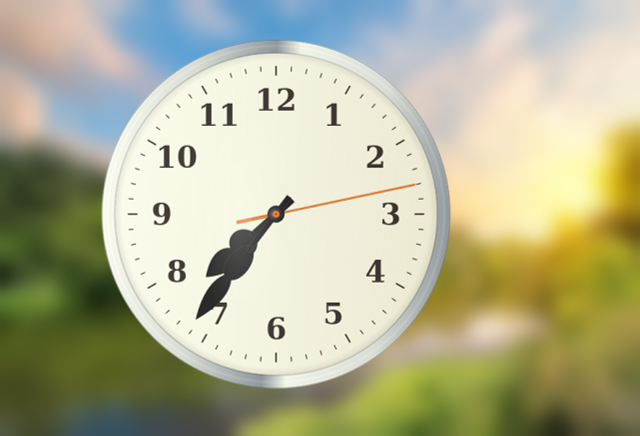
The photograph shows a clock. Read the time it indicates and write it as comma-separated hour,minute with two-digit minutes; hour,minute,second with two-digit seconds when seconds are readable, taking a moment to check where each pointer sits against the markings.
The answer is 7,36,13
